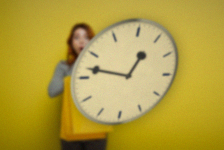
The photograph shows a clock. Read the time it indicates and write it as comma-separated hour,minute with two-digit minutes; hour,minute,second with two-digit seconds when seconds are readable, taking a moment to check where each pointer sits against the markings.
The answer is 12,47
